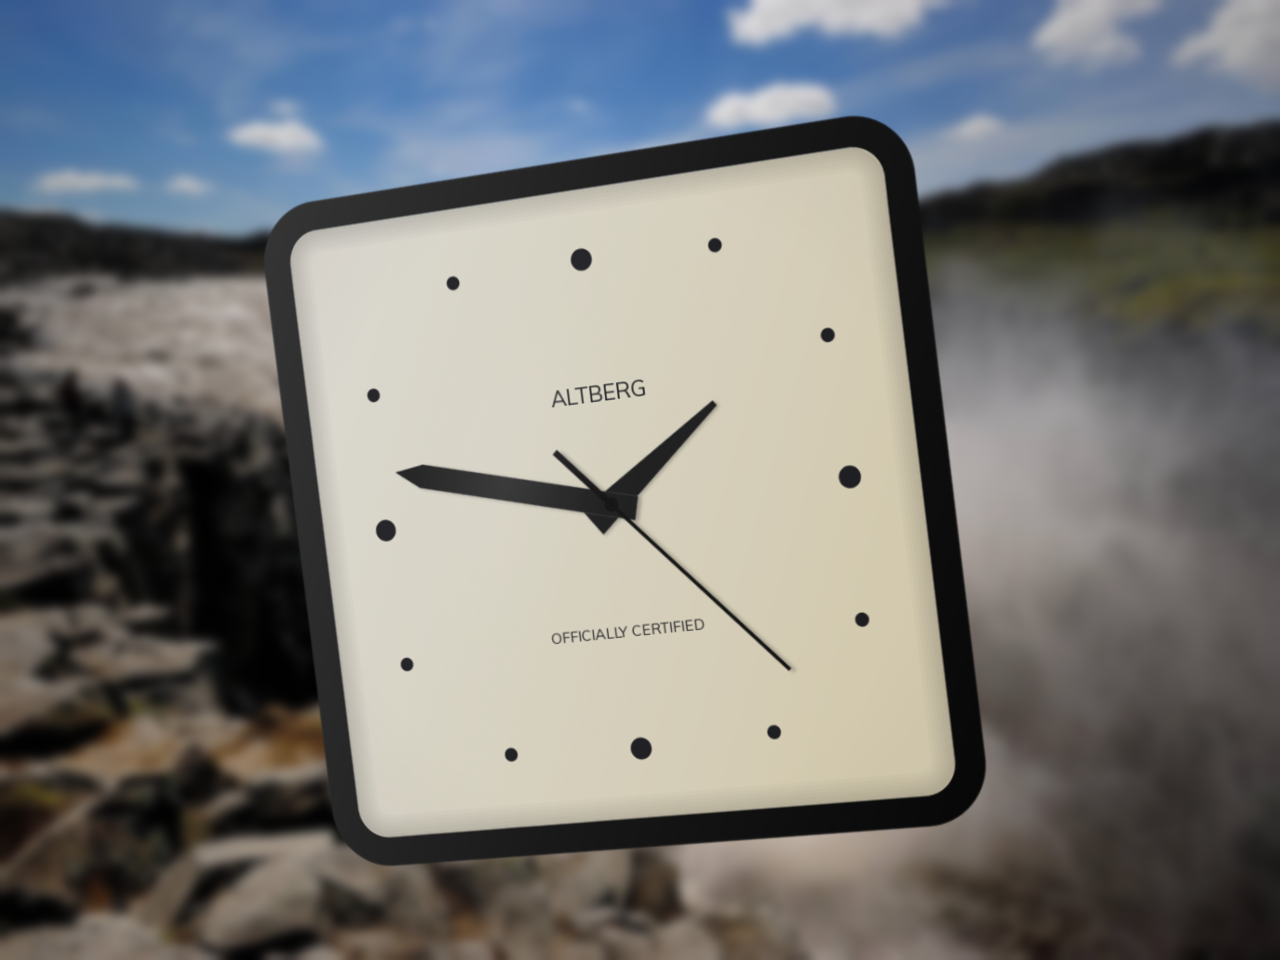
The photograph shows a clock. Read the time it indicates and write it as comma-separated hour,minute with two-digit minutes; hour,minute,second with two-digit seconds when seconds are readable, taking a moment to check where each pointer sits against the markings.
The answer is 1,47,23
